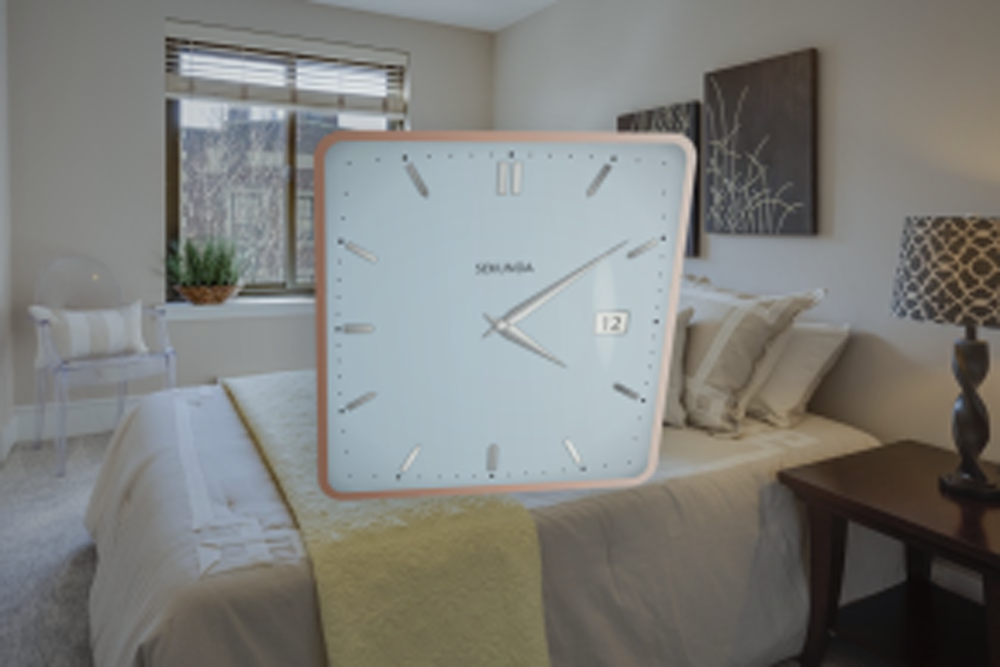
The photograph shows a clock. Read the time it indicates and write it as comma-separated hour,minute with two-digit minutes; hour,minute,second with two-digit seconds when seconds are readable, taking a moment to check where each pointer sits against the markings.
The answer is 4,09
